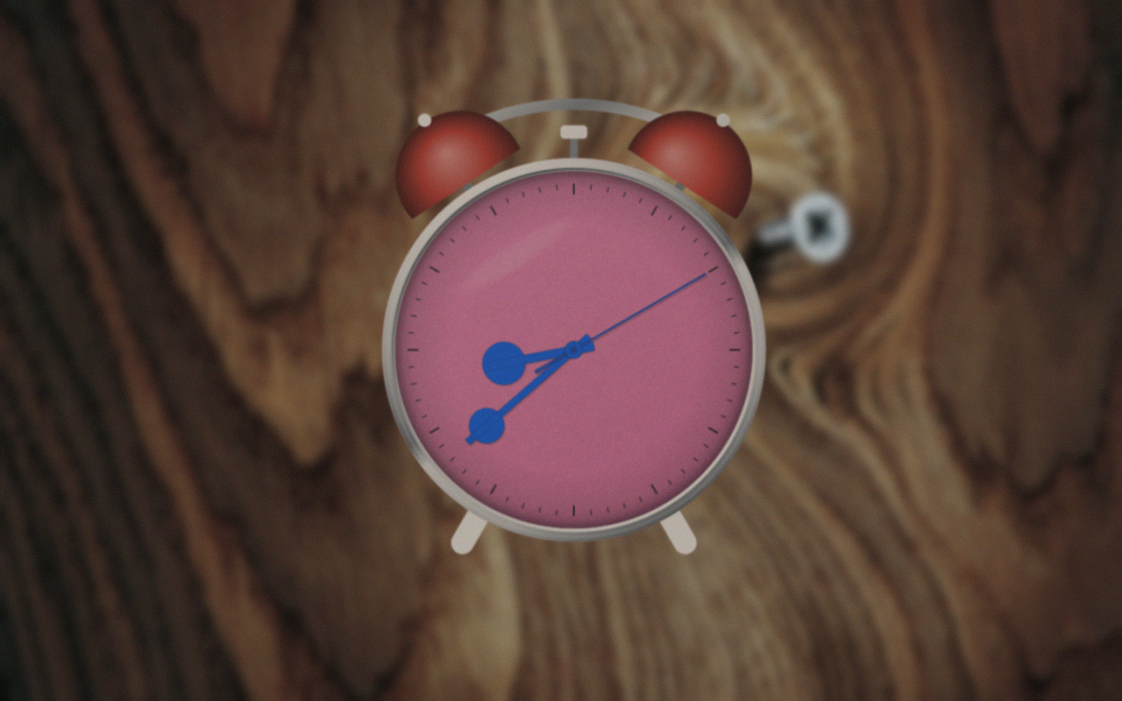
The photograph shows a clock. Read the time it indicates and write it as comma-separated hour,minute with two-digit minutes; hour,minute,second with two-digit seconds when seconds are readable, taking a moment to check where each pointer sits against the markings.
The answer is 8,38,10
